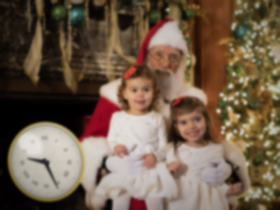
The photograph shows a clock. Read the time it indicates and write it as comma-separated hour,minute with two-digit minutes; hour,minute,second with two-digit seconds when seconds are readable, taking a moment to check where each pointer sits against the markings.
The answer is 9,26
